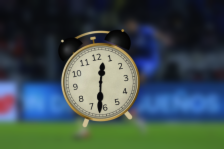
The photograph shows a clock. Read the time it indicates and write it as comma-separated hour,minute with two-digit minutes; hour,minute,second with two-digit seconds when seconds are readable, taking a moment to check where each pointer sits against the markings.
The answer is 12,32
